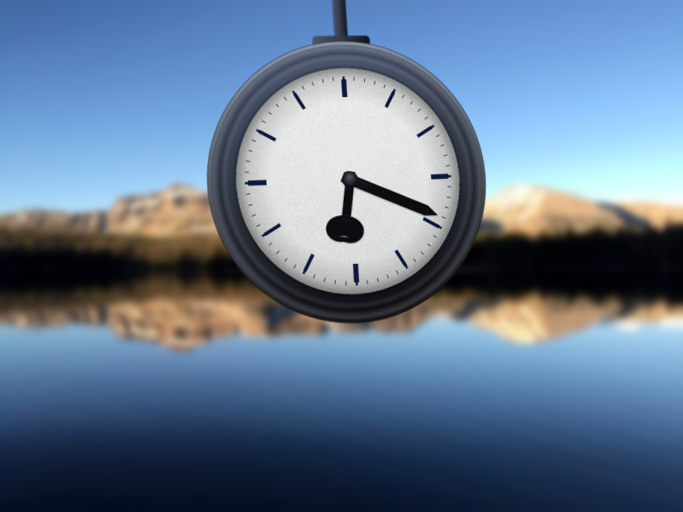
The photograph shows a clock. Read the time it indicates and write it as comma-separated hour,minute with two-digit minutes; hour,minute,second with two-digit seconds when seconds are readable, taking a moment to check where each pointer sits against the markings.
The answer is 6,19
